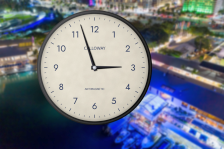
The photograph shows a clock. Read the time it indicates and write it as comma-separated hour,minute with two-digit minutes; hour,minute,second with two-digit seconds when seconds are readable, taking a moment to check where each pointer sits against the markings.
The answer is 2,57
